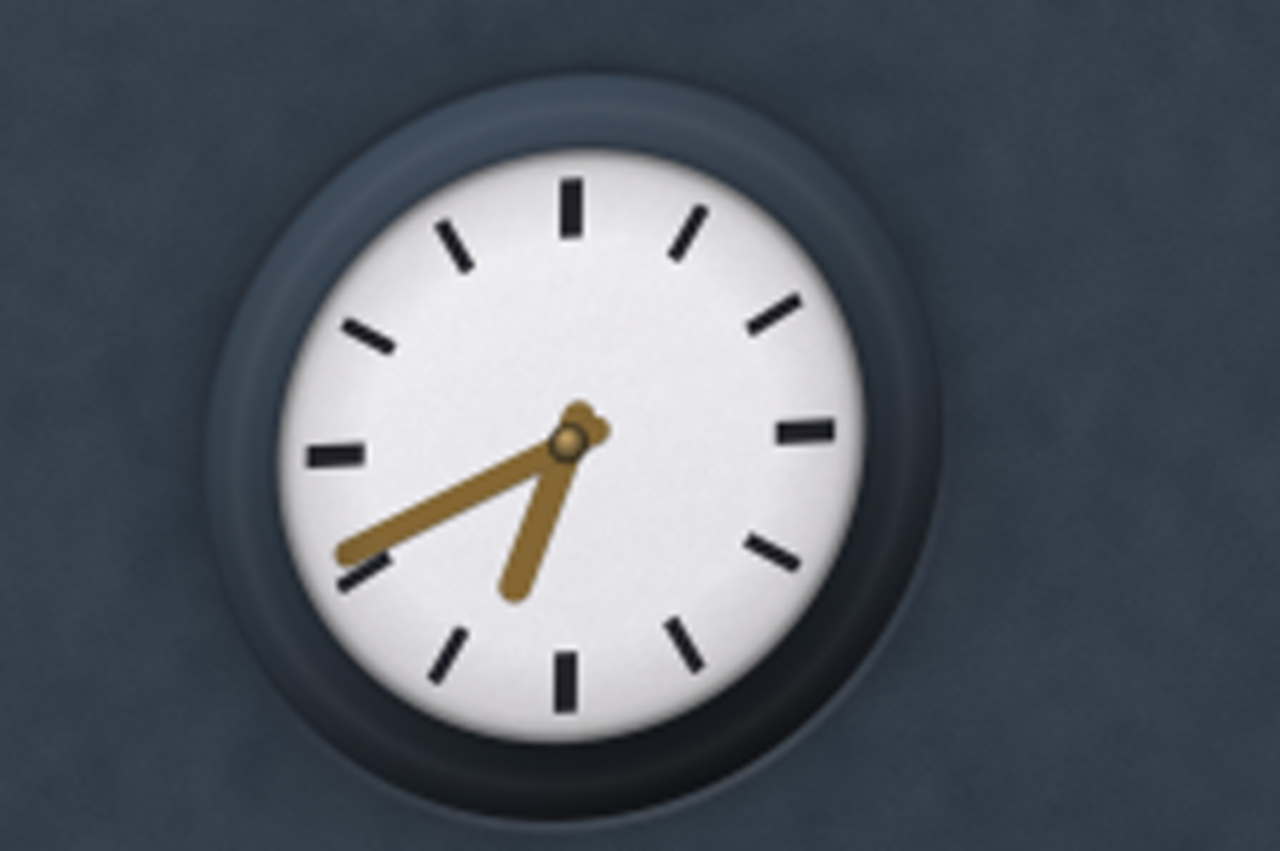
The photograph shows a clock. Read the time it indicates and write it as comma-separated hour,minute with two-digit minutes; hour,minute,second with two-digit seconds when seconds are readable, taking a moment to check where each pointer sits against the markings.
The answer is 6,41
